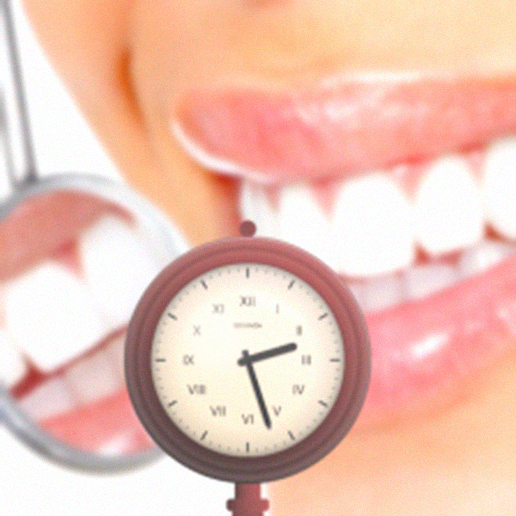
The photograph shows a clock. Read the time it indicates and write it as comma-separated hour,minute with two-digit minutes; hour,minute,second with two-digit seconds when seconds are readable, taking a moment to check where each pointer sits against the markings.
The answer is 2,27
